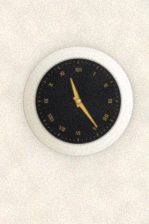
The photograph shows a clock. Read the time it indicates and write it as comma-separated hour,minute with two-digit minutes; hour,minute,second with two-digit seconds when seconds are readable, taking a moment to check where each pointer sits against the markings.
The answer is 11,24
